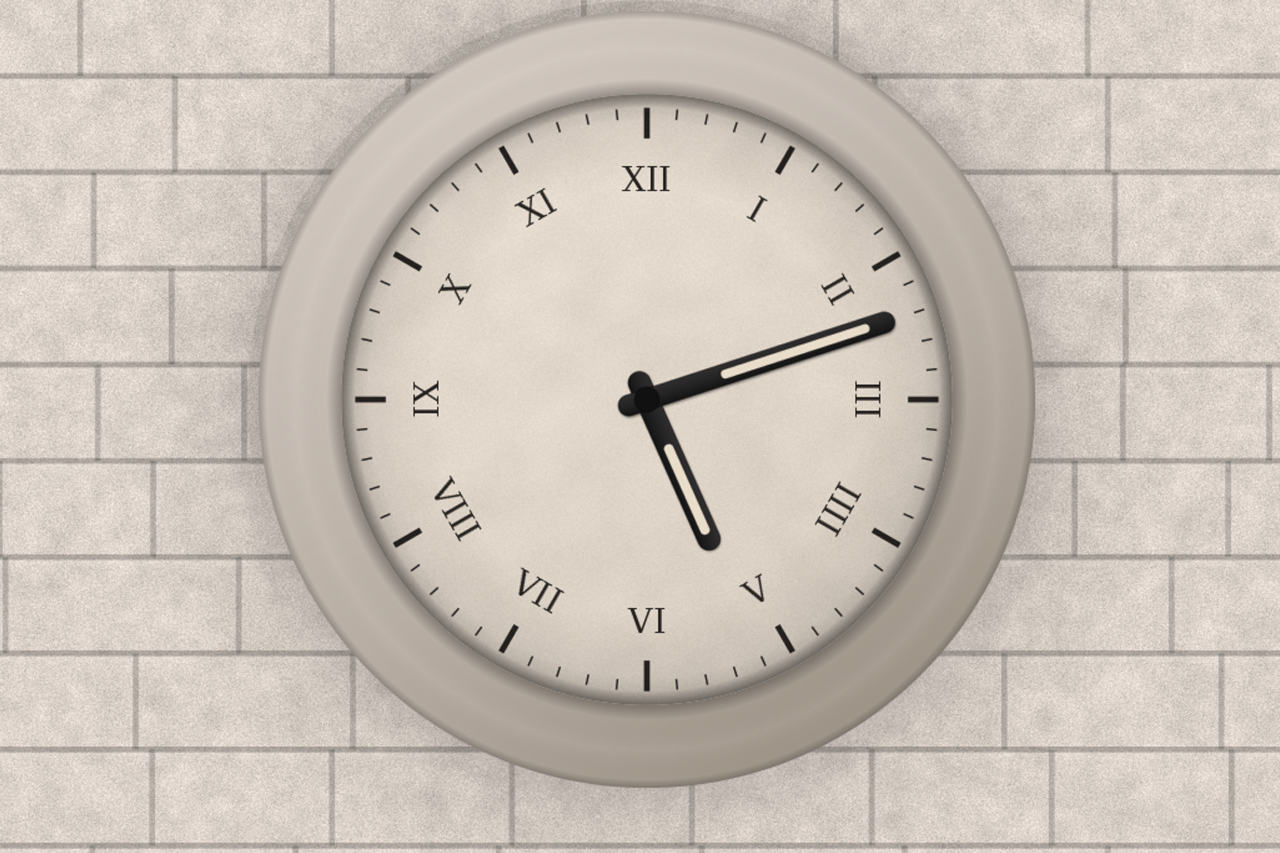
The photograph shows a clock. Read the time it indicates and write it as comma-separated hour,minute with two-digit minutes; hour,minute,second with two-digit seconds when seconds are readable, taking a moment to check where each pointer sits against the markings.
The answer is 5,12
